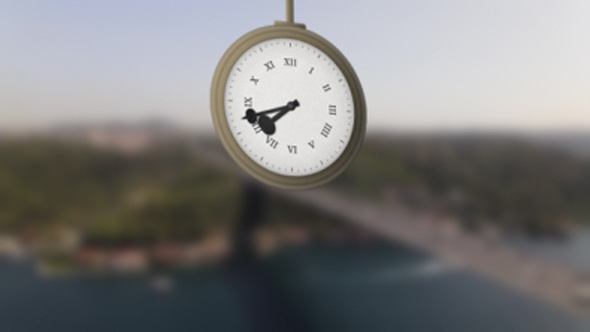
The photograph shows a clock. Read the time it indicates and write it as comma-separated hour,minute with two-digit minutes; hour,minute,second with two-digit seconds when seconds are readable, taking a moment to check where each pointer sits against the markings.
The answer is 7,42
